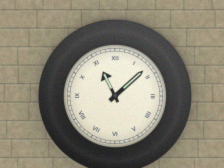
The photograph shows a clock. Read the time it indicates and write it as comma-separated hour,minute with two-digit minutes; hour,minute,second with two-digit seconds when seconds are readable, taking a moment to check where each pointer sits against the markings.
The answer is 11,08
